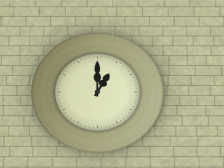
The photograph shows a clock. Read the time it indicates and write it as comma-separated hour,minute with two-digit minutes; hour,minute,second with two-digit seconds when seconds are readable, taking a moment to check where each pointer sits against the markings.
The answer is 1,00
